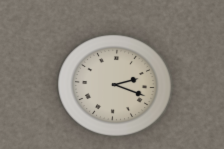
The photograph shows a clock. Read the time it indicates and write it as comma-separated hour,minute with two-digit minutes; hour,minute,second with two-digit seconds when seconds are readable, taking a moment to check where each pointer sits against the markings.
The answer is 2,18
